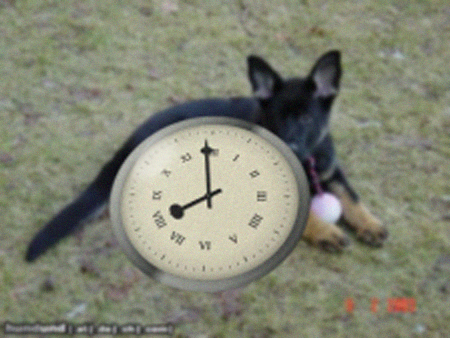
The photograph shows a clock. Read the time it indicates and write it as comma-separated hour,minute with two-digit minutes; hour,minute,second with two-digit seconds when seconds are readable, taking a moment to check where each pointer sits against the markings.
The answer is 7,59
